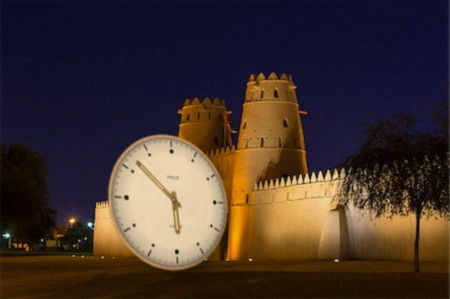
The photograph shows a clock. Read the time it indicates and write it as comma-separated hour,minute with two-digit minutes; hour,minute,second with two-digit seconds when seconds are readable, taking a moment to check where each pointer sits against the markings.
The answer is 5,52
